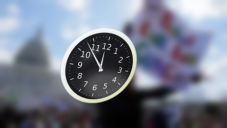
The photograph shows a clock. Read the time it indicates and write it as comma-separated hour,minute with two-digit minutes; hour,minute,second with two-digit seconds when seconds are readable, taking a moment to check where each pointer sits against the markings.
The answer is 11,53
